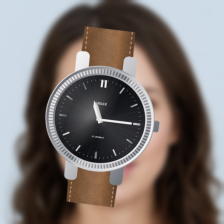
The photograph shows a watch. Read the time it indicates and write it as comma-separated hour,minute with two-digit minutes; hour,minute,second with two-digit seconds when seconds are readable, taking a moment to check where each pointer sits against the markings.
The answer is 11,15
